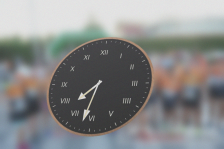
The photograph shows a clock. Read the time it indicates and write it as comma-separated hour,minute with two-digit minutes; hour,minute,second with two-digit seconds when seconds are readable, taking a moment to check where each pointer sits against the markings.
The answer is 7,32
